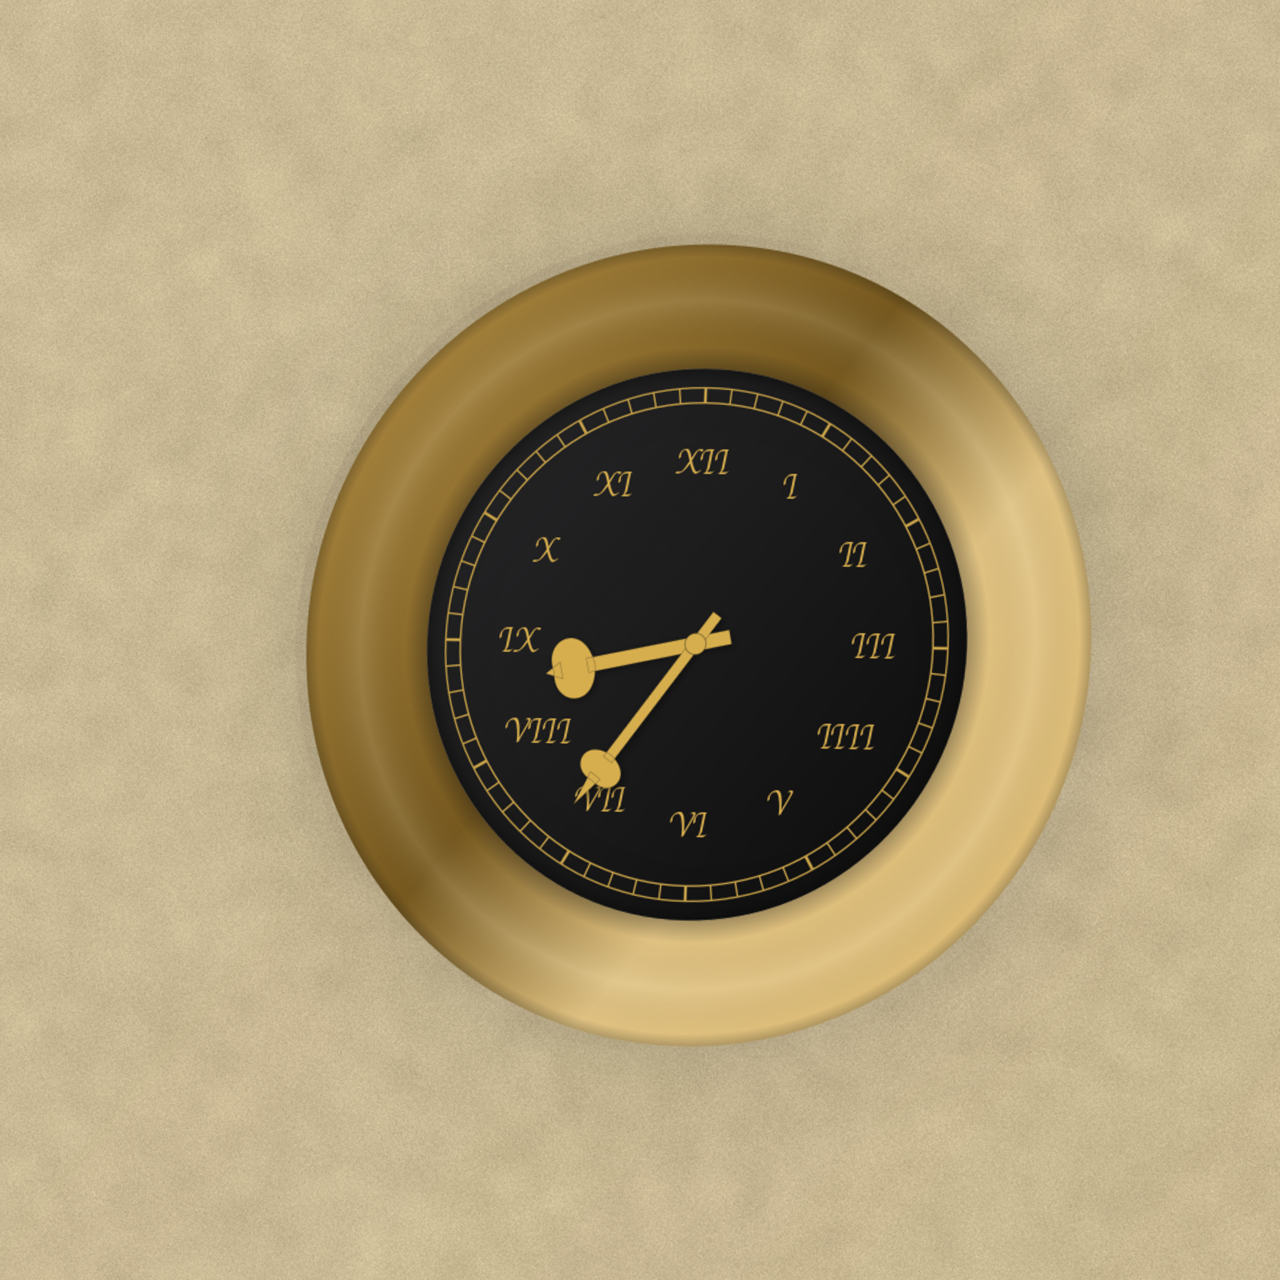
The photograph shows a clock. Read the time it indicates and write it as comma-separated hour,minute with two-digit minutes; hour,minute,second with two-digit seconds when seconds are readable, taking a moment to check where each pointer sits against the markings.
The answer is 8,36
